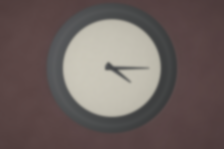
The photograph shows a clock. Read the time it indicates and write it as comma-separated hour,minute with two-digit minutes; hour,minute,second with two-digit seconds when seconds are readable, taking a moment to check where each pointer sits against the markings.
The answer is 4,15
